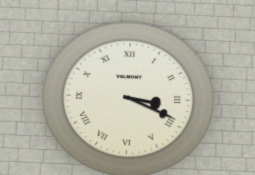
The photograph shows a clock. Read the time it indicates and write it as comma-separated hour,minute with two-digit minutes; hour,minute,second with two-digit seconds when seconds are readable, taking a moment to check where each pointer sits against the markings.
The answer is 3,19
